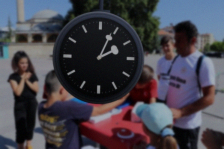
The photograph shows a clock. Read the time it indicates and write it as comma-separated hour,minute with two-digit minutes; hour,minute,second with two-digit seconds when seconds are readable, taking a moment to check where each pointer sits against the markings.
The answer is 2,04
